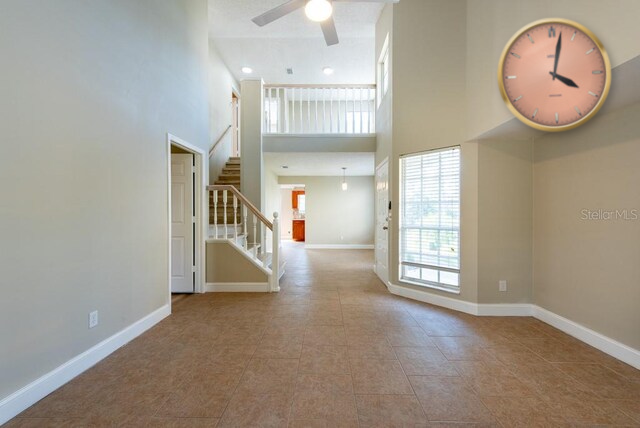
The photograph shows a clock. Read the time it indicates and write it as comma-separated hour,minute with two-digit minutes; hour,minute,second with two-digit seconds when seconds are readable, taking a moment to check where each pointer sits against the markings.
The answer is 4,02
